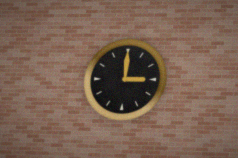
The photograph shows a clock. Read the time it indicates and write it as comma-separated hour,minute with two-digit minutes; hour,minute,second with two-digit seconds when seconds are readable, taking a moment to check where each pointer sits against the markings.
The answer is 3,00
